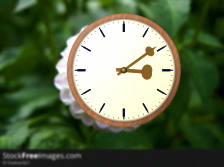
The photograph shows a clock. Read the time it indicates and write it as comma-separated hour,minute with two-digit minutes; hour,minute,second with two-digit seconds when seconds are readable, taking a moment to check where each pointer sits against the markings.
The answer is 3,09
